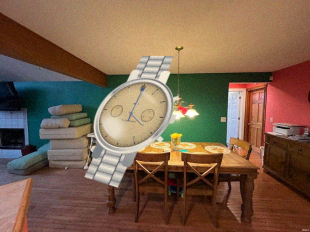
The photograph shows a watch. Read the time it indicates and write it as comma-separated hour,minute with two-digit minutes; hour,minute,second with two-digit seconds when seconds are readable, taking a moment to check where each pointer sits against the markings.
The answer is 4,01
